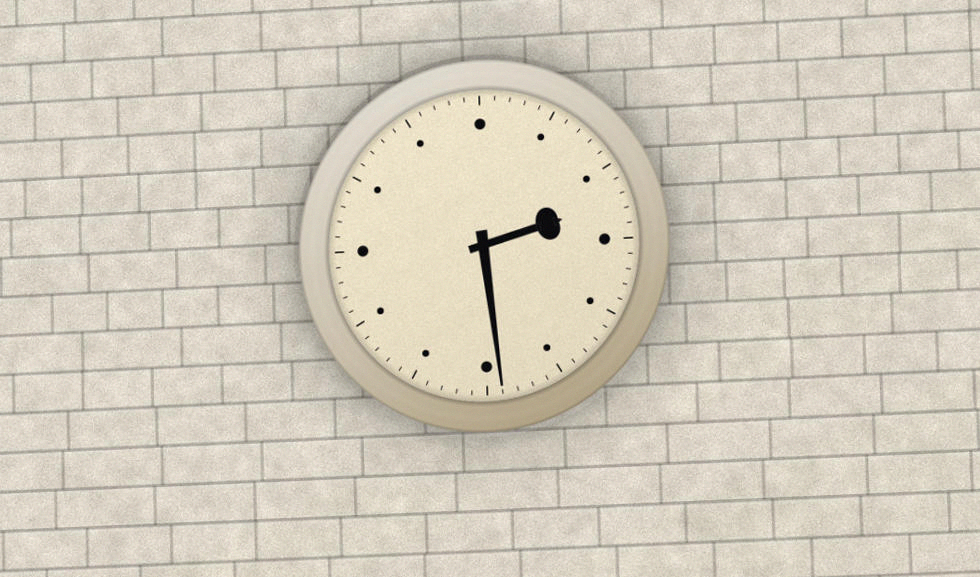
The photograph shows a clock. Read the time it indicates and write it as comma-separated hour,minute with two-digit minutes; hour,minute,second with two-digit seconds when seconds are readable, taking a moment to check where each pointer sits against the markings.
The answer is 2,29
